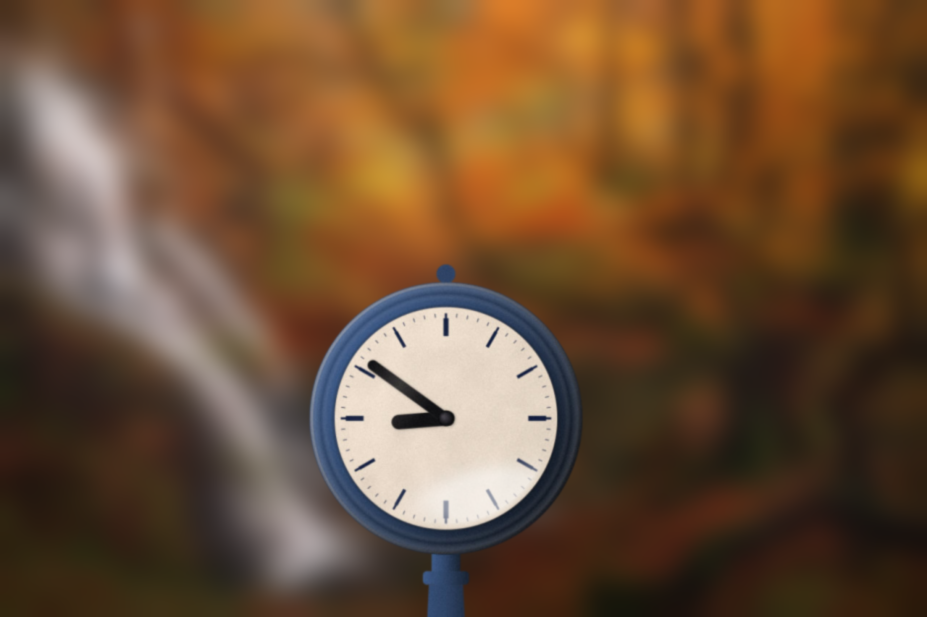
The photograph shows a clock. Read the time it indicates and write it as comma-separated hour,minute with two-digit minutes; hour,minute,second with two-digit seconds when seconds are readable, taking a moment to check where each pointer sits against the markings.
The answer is 8,51
